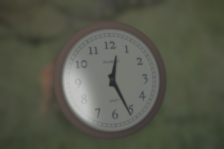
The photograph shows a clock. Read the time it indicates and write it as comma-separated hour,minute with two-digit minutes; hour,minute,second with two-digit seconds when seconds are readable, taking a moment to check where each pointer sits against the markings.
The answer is 12,26
